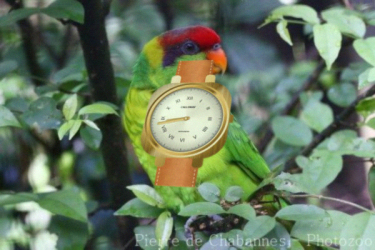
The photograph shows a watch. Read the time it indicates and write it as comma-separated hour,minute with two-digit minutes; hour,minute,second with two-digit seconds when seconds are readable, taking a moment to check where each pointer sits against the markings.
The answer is 8,43
